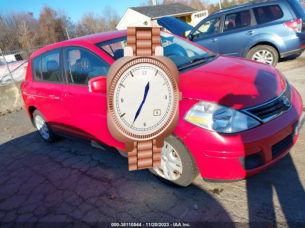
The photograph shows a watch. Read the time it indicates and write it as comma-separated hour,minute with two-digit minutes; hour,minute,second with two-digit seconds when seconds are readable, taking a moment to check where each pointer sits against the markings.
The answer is 12,35
